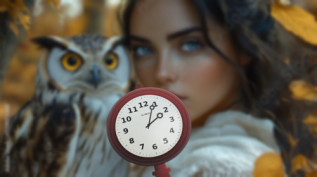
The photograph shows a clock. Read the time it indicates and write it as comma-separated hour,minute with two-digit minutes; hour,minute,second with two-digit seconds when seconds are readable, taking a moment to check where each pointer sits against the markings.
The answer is 2,04
